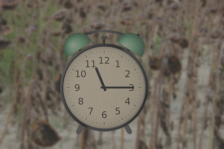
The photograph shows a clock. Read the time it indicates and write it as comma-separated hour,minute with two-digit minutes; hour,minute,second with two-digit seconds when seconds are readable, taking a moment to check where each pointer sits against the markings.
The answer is 11,15
